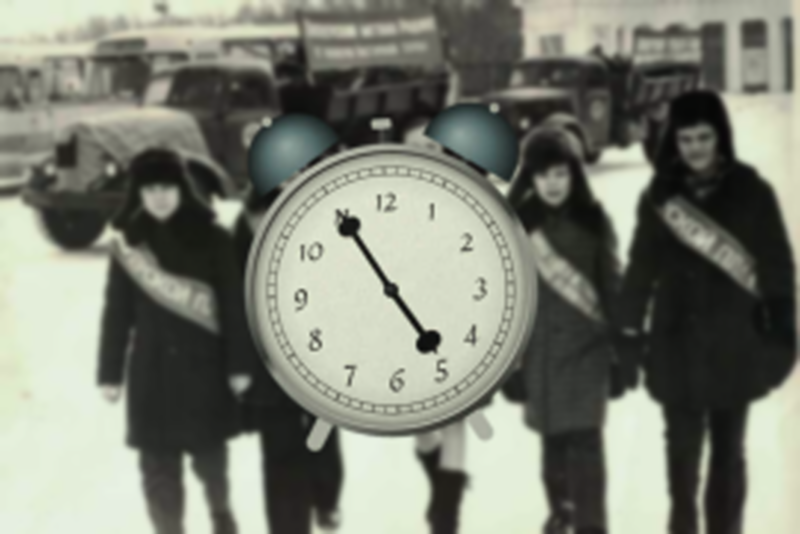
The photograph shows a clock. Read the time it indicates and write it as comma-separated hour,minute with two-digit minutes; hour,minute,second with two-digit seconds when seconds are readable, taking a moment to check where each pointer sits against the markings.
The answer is 4,55
